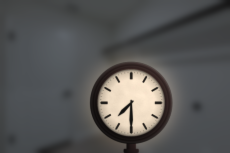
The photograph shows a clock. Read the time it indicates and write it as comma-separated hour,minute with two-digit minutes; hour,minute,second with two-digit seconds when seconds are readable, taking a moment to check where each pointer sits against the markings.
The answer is 7,30
